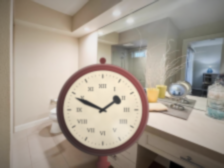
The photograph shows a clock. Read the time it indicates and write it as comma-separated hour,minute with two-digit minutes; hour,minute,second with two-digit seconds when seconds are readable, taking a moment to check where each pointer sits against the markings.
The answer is 1,49
